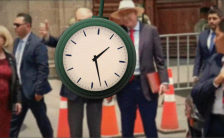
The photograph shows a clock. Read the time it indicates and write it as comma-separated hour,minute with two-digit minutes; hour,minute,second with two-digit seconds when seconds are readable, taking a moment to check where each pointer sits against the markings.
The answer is 1,27
